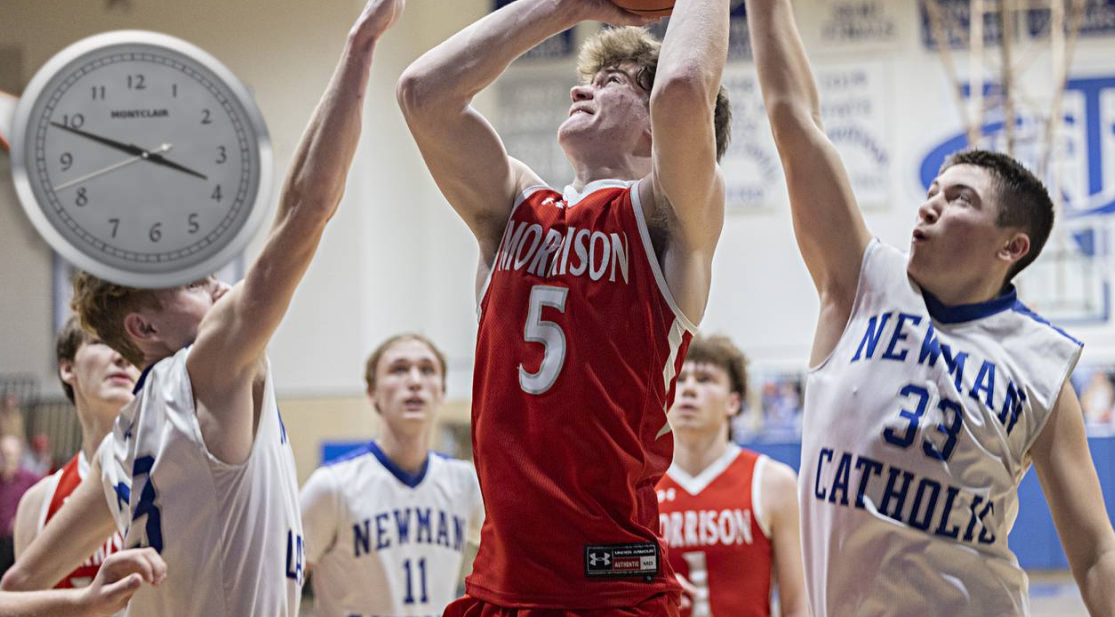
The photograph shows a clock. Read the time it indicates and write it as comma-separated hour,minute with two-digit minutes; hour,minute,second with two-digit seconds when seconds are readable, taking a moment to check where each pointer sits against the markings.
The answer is 3,48,42
